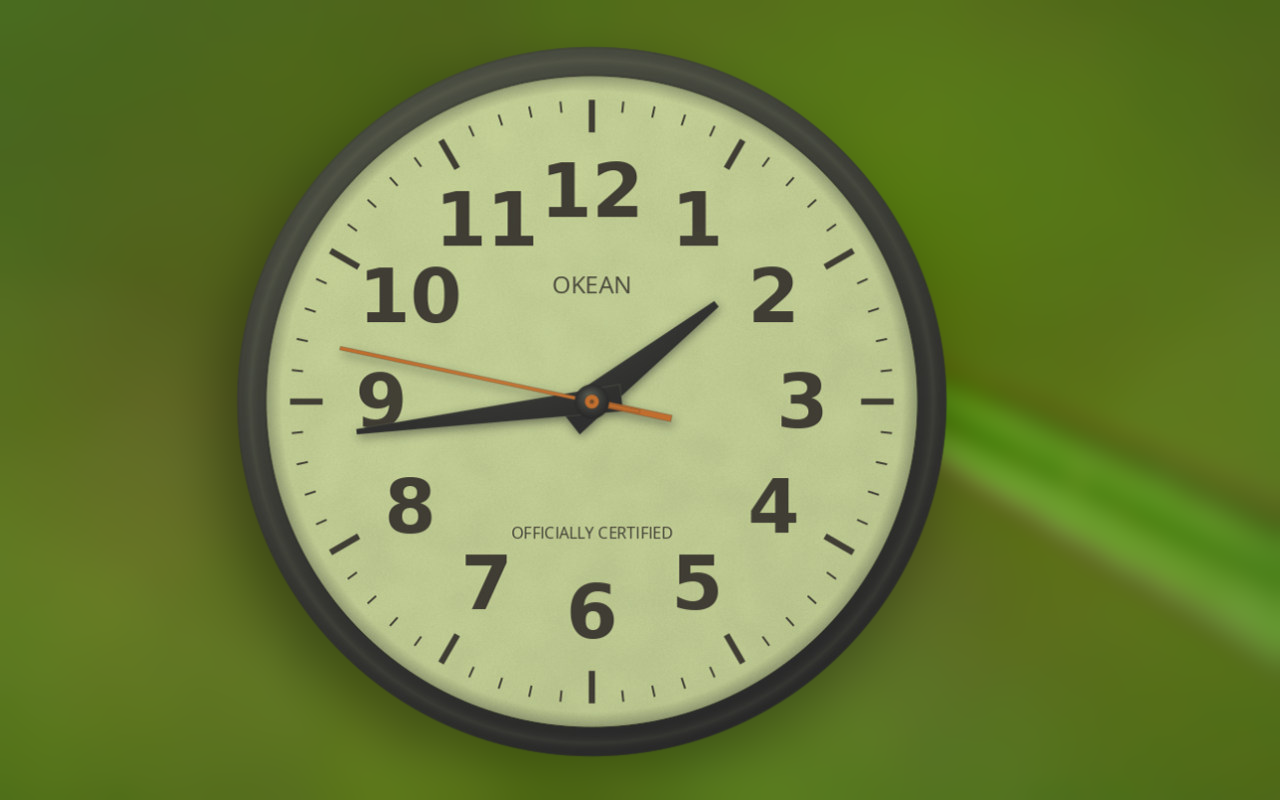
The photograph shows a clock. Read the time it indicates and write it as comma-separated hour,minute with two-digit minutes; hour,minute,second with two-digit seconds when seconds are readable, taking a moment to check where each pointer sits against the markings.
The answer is 1,43,47
